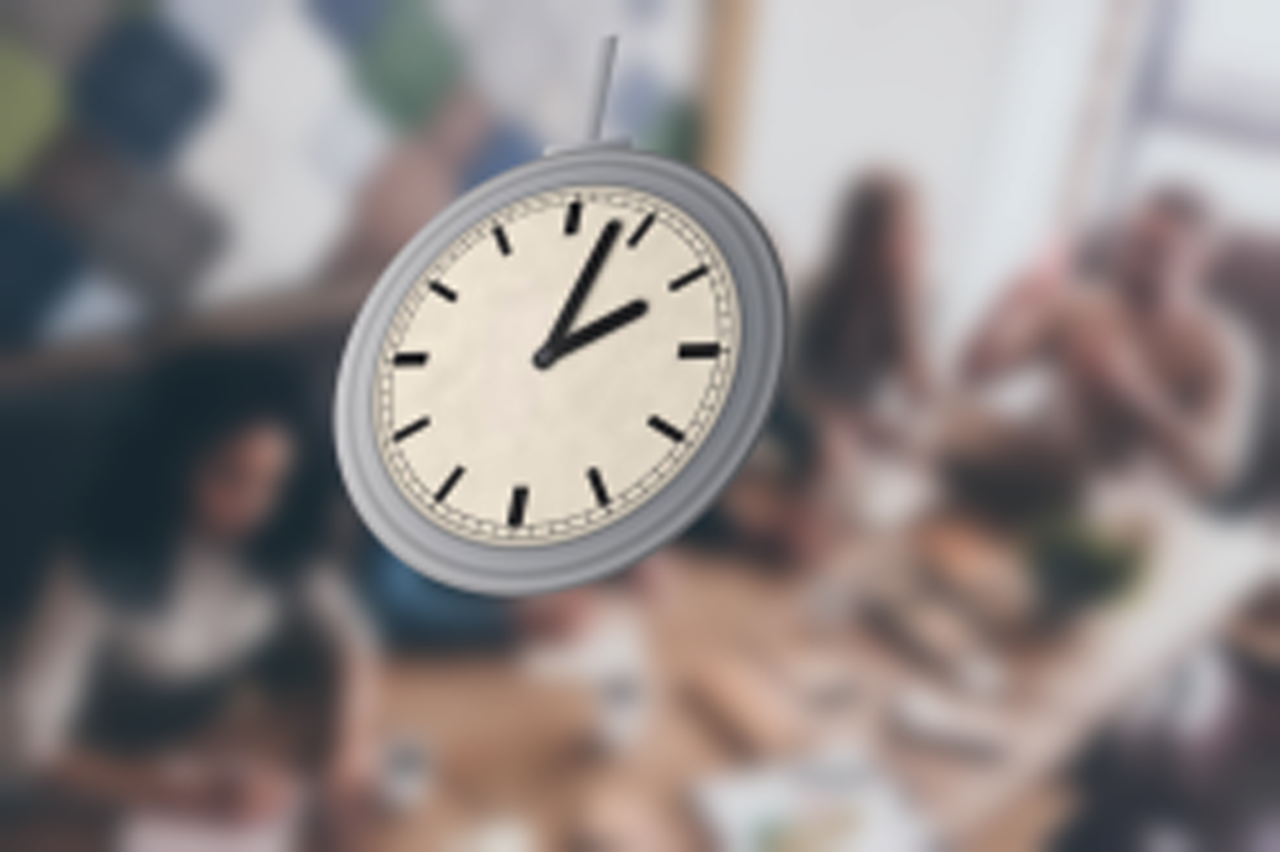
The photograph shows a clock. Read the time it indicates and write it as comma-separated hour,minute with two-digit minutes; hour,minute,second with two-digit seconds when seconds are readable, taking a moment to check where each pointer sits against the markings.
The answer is 2,03
